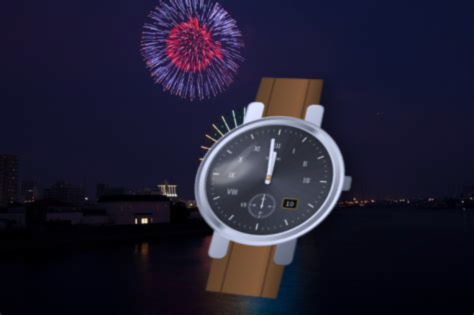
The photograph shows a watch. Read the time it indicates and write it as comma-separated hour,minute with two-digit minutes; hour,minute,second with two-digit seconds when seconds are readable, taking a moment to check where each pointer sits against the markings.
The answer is 11,59
